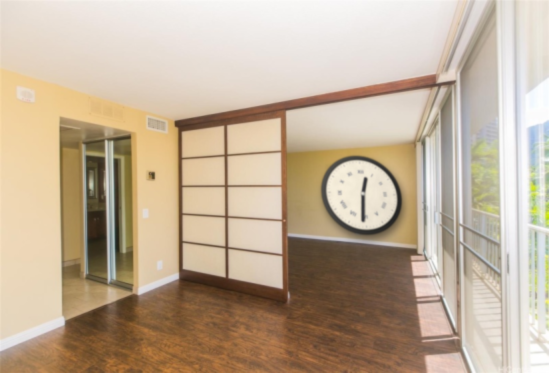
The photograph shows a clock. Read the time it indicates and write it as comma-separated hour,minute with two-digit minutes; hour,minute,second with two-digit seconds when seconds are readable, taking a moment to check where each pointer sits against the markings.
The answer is 12,31
